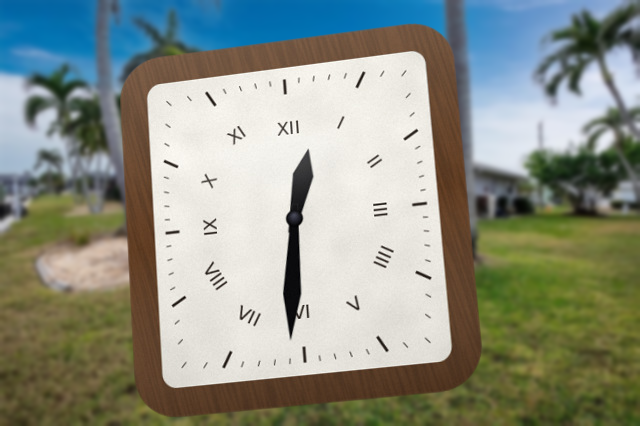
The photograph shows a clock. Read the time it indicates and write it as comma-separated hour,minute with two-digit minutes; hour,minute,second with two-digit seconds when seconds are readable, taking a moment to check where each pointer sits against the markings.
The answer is 12,31
